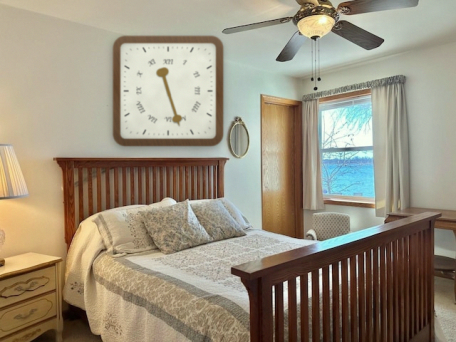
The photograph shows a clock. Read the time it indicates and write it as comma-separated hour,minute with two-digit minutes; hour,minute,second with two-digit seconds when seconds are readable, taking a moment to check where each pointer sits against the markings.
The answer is 11,27
